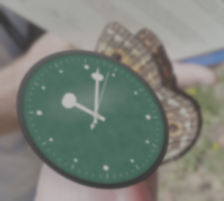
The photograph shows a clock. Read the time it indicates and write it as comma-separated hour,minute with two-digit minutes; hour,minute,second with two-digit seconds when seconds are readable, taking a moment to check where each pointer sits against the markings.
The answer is 10,02,04
